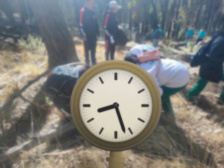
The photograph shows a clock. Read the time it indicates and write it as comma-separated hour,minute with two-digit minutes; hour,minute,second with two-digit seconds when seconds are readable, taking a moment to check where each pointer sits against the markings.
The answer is 8,27
